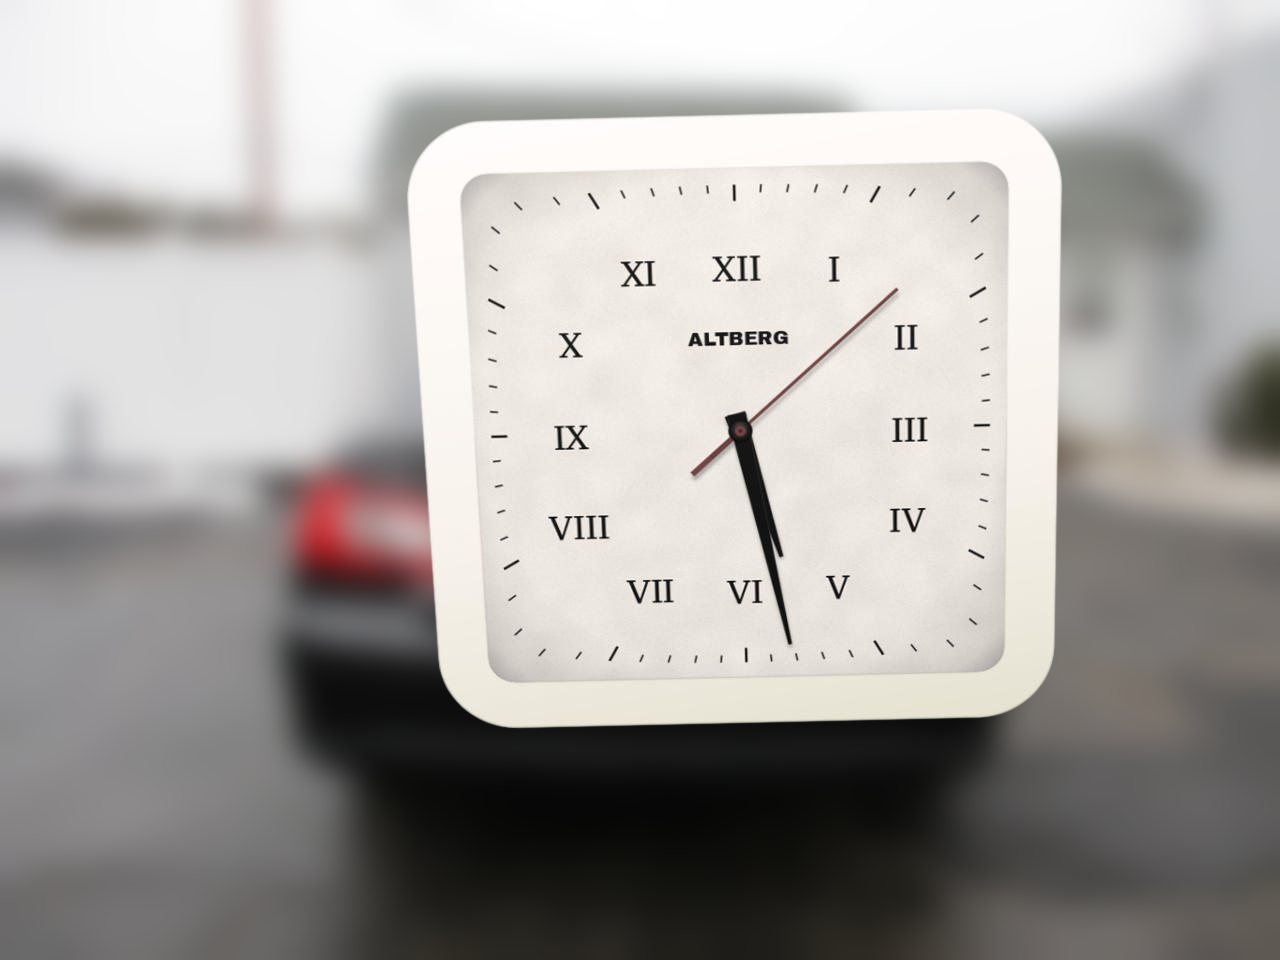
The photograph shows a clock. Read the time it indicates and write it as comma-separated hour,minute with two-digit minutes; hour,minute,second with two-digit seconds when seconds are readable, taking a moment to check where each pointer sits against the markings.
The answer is 5,28,08
